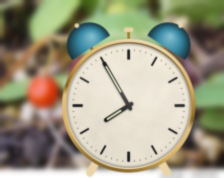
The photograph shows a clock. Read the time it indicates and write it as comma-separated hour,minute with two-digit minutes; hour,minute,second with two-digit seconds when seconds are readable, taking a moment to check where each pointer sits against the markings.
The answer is 7,55
